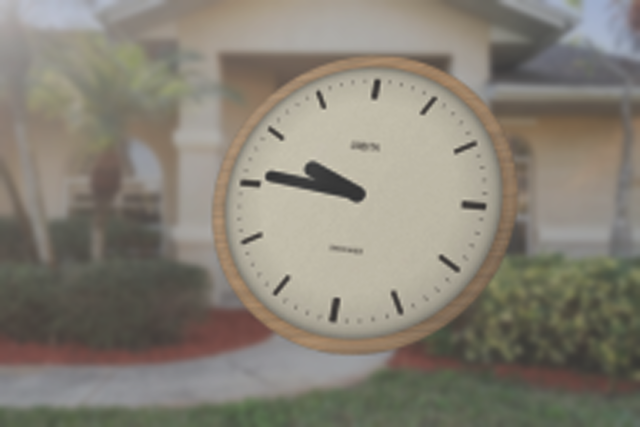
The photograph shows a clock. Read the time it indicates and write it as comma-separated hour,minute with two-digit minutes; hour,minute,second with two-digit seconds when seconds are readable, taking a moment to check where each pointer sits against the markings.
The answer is 9,46
